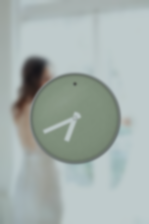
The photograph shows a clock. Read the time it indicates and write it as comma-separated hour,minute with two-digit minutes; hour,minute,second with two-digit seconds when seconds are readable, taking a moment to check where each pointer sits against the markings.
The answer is 6,41
